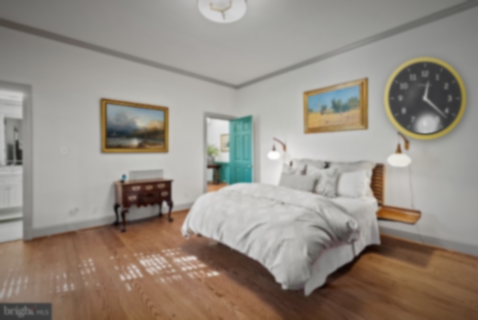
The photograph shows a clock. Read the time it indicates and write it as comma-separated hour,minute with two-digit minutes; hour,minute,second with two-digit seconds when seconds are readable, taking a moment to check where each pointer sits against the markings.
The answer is 12,22
